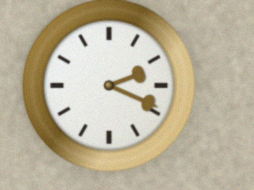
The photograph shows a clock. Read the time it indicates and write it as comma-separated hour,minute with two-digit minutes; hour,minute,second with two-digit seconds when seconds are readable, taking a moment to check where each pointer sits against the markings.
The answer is 2,19
